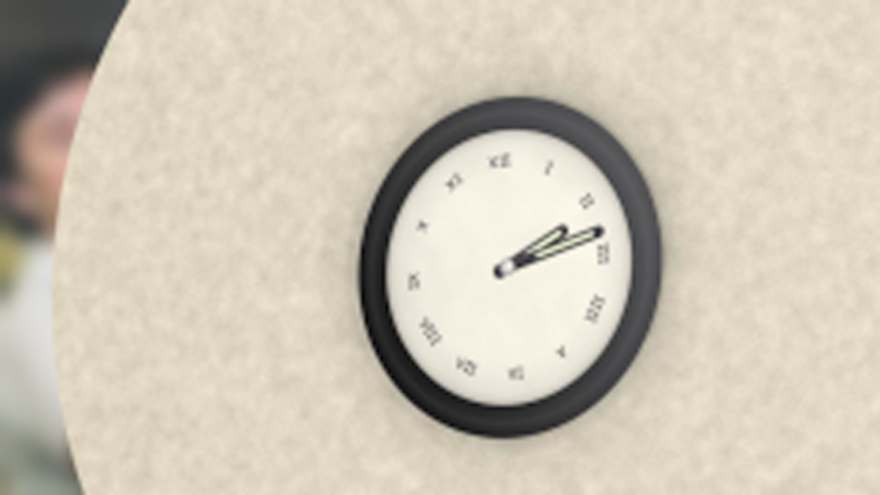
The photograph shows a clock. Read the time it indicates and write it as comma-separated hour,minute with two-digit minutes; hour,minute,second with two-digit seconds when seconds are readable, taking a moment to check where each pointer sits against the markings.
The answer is 2,13
